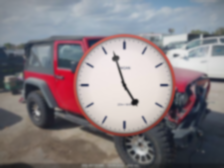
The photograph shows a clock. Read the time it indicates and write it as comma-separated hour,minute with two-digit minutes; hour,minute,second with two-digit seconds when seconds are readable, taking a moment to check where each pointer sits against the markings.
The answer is 4,57
